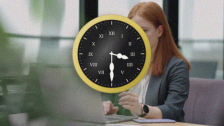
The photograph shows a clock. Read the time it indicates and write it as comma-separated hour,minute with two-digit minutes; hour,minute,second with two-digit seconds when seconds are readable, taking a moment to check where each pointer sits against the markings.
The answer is 3,30
